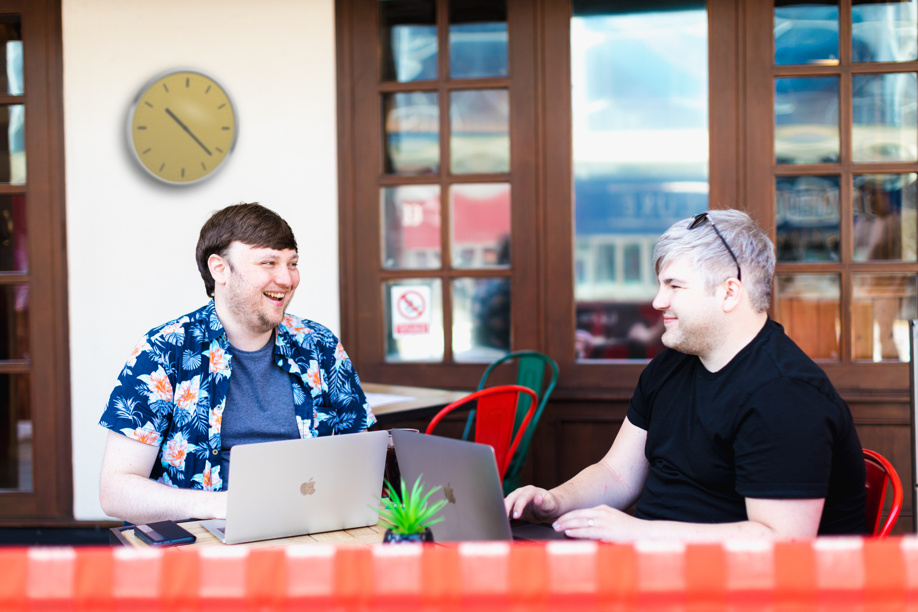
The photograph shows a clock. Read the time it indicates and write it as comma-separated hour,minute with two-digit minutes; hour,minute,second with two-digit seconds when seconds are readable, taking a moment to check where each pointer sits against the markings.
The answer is 10,22
